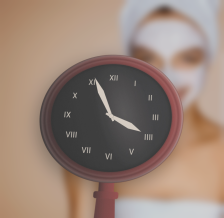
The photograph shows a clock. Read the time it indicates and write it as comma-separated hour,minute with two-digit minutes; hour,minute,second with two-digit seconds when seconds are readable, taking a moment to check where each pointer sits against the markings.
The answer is 3,56
